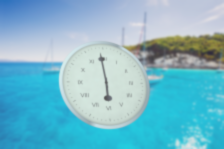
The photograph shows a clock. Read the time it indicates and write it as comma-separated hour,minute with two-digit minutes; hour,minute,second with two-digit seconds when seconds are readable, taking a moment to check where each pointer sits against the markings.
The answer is 5,59
